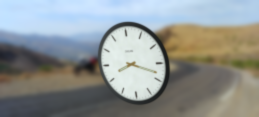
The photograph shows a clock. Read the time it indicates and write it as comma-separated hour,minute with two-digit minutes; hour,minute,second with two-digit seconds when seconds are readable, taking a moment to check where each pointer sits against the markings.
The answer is 8,18
